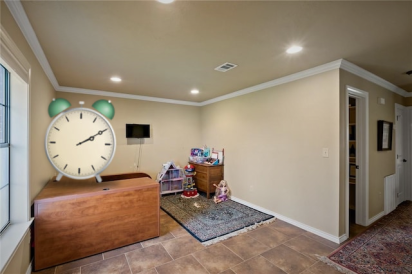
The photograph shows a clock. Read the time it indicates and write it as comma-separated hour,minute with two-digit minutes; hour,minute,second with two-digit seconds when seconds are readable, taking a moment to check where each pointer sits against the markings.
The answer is 2,10
